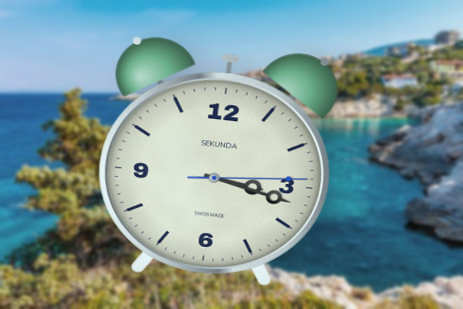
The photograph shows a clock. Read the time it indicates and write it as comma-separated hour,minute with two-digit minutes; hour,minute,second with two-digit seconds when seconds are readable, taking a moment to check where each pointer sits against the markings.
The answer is 3,17,14
